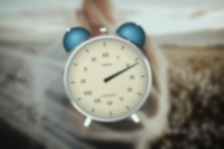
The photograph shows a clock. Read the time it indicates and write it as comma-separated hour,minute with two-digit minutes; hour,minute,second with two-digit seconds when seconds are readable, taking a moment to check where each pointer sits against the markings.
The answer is 2,11
